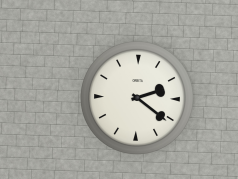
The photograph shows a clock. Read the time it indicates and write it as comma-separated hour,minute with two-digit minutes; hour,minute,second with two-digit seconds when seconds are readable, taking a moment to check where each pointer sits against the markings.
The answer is 2,21
